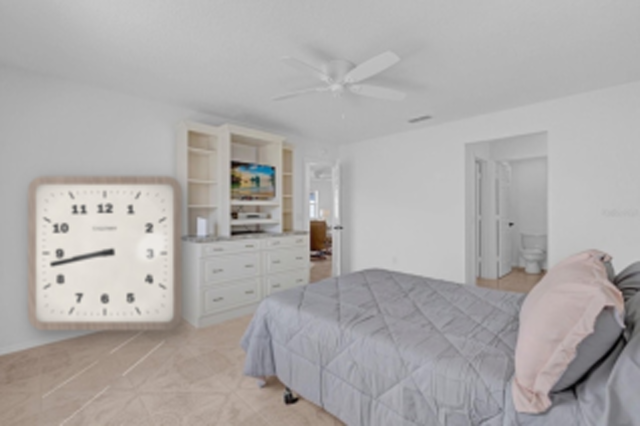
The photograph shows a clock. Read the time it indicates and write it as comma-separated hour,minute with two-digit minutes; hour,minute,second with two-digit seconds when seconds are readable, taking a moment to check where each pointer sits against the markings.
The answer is 8,43
